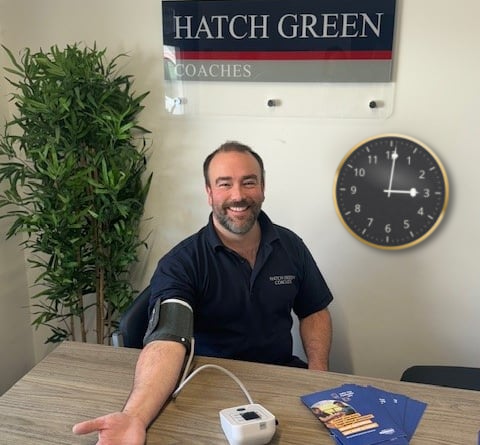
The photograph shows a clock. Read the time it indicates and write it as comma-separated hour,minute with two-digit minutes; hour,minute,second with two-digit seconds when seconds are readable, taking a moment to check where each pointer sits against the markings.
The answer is 3,01
